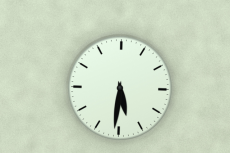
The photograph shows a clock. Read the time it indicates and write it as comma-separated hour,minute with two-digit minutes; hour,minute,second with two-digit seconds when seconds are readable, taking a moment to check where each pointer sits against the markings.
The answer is 5,31
